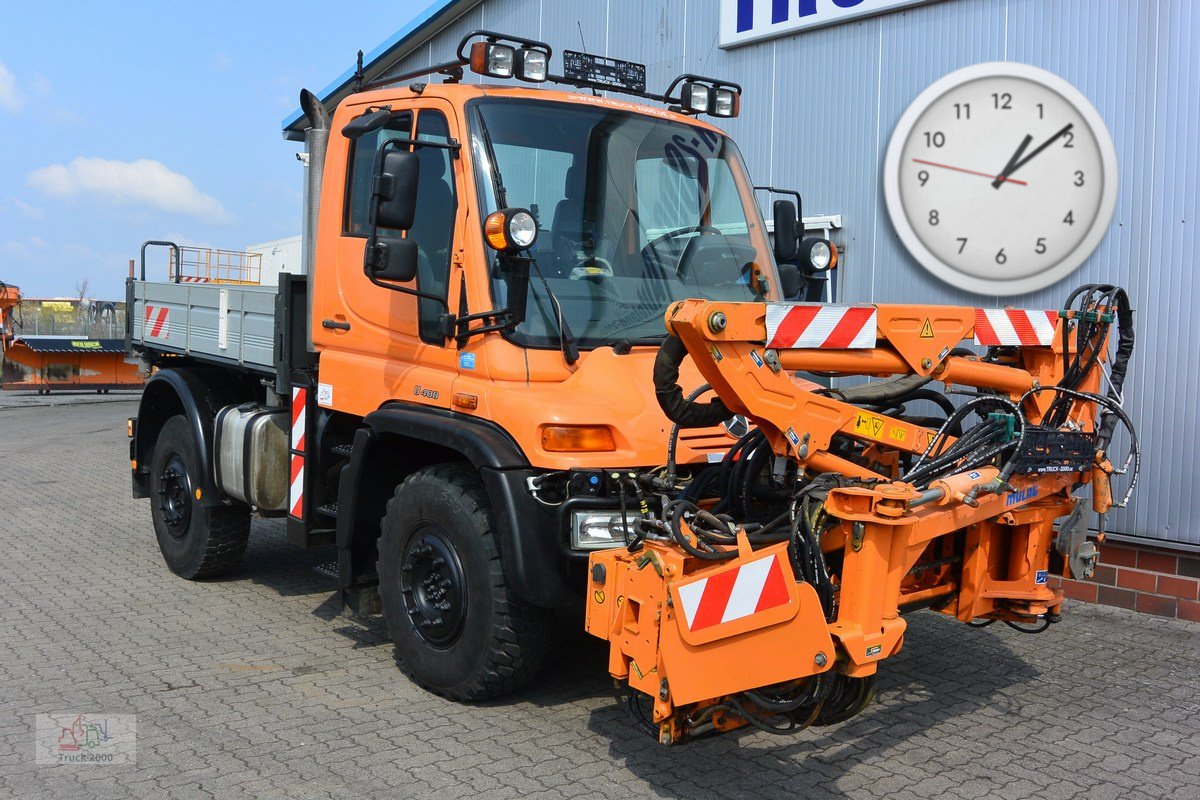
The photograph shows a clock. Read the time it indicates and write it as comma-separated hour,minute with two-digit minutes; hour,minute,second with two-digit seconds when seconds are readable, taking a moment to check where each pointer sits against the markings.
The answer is 1,08,47
